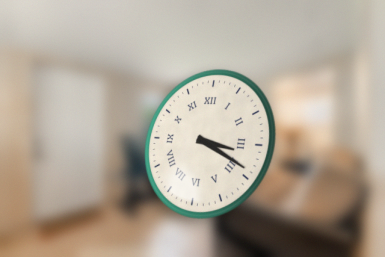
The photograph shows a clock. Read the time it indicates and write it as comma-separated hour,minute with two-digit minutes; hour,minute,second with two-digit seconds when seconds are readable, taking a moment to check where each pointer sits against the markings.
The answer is 3,19
